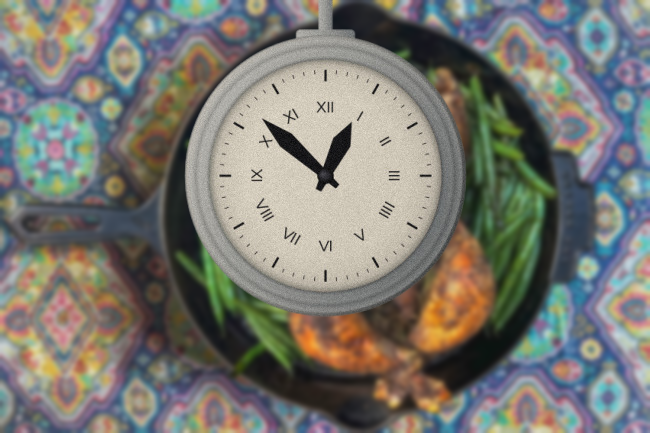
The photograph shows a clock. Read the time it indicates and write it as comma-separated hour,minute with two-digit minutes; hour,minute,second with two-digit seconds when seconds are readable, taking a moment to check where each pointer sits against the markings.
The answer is 12,52
